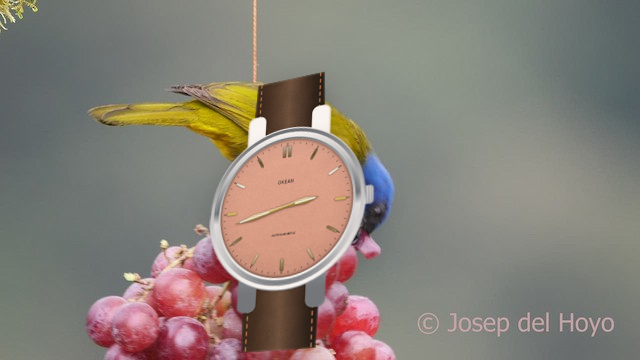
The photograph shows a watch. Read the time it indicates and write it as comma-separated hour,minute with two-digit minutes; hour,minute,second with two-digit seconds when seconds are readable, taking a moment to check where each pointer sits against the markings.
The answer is 2,43
